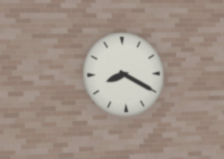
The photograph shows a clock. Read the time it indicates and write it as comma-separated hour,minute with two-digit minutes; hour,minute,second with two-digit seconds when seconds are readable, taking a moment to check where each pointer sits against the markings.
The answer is 8,20
